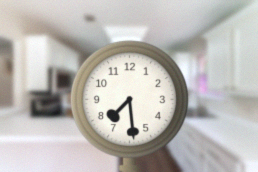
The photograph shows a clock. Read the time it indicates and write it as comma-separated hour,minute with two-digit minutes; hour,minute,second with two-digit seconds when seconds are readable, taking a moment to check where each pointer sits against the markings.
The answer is 7,29
